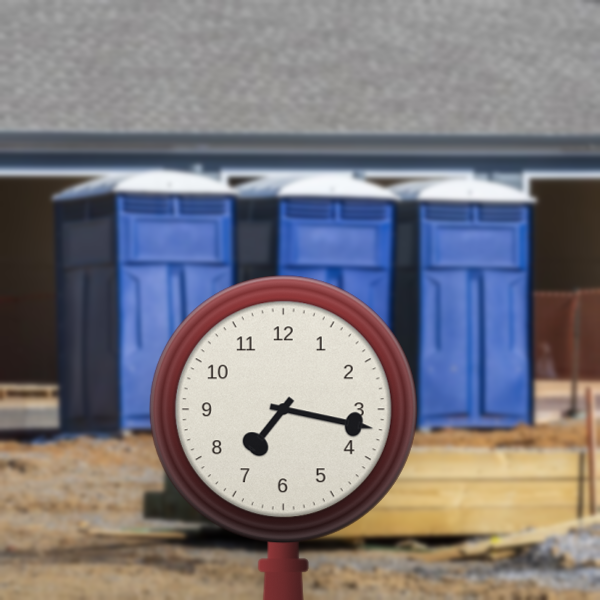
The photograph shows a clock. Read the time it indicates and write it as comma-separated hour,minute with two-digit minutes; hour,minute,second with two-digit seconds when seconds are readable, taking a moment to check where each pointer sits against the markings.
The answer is 7,17
